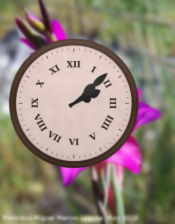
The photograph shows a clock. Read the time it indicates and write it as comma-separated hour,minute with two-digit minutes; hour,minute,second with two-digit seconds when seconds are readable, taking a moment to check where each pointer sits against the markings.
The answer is 2,08
